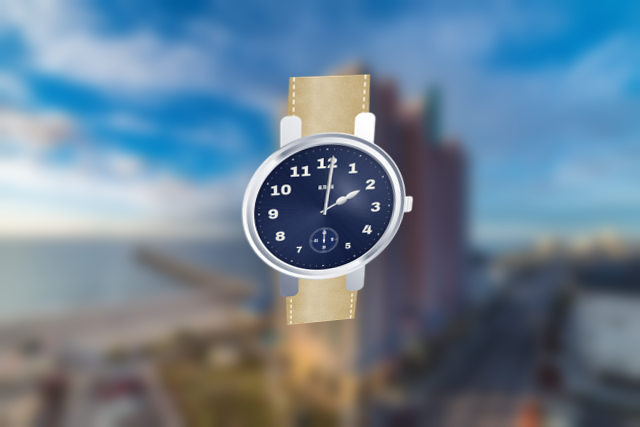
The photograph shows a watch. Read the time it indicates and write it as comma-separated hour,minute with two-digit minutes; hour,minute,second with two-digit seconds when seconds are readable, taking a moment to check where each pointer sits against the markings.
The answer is 2,01
